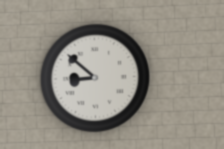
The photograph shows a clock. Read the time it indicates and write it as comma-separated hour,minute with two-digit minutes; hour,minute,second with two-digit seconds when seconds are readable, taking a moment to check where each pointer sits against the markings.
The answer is 8,52
